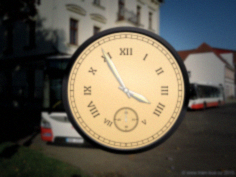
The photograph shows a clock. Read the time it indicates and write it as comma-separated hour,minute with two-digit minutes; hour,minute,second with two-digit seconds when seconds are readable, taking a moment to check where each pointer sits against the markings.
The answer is 3,55
